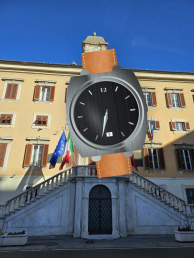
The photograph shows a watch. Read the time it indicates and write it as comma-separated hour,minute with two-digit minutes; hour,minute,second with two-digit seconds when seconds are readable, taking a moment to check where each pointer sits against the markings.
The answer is 6,33
